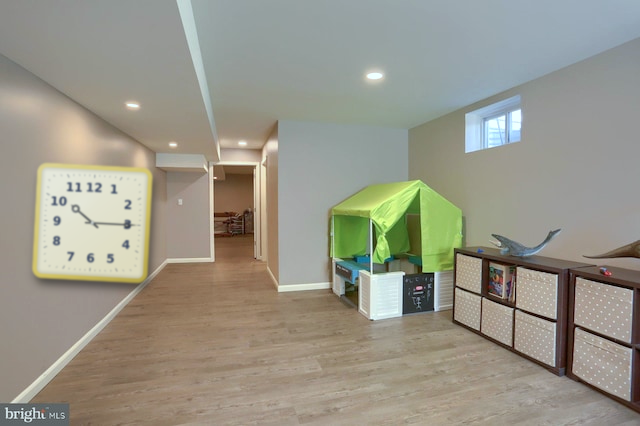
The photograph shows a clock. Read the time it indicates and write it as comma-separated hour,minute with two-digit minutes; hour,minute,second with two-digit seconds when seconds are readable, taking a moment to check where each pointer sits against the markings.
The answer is 10,15
